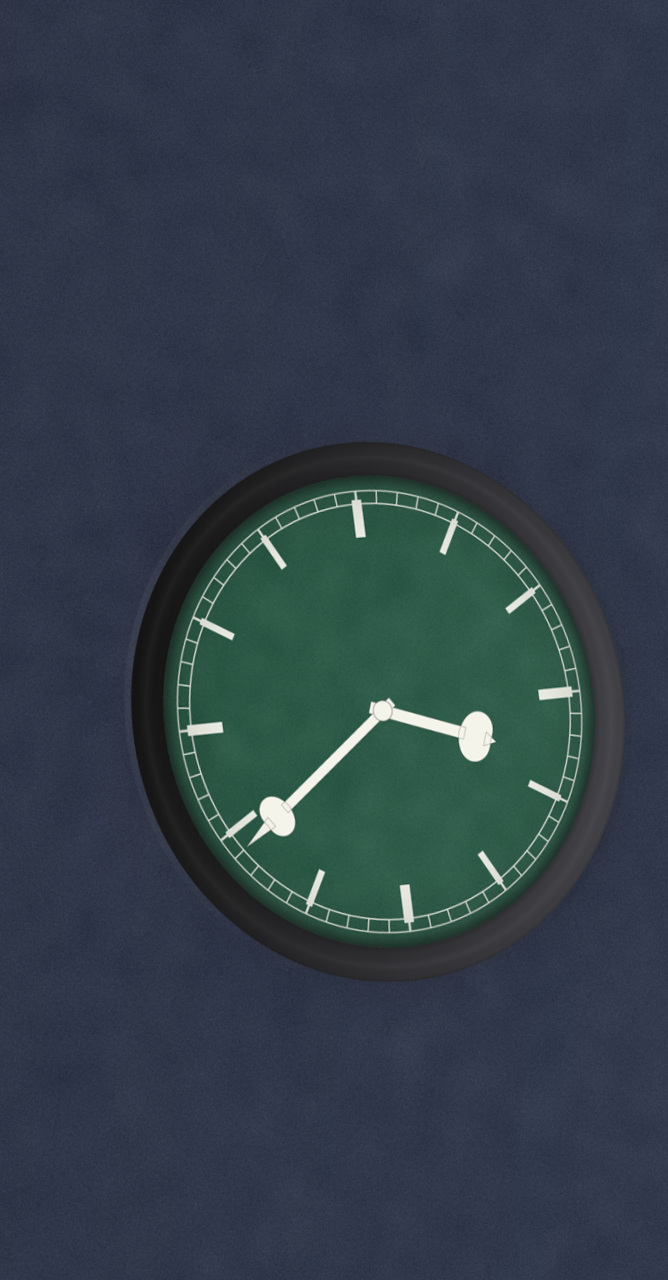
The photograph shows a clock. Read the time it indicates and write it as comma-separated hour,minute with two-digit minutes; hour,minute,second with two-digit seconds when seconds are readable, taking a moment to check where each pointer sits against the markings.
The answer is 3,39
